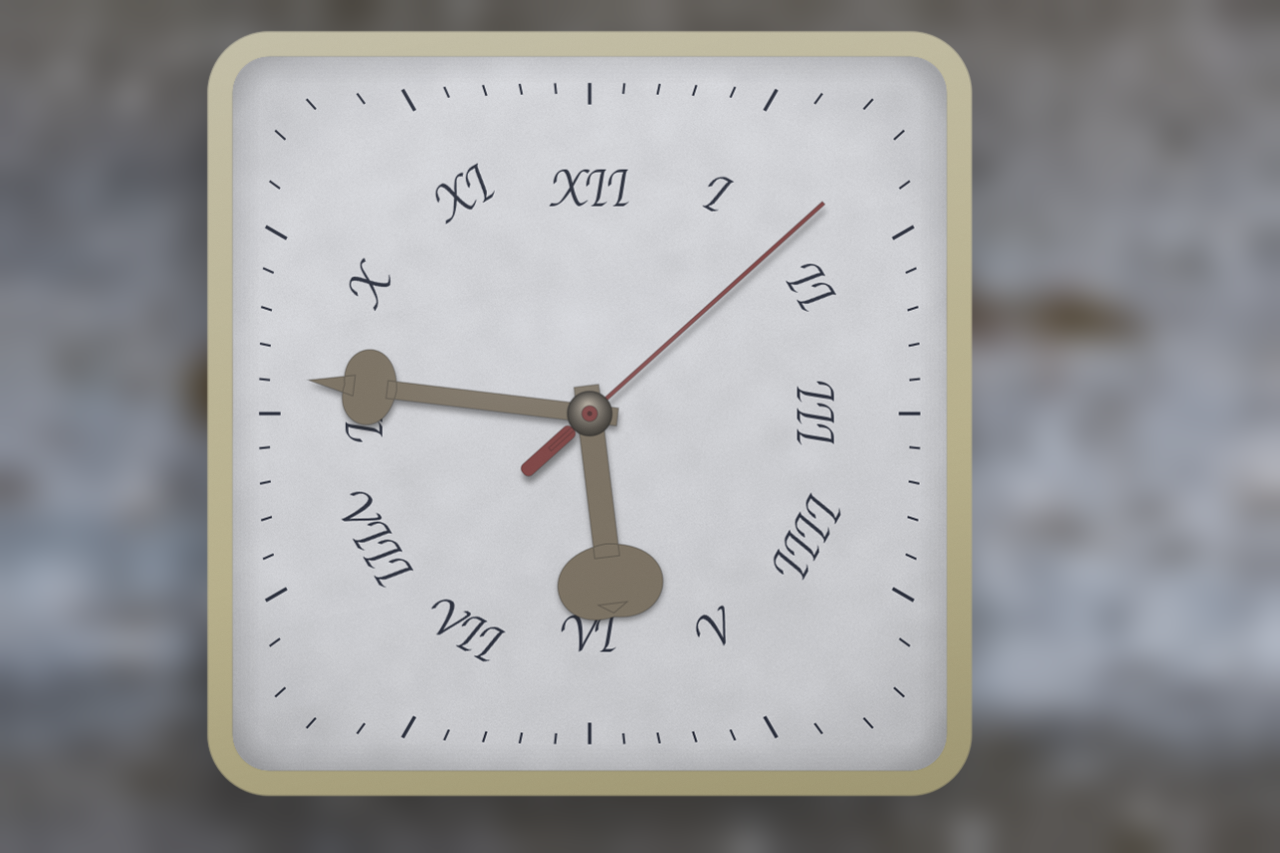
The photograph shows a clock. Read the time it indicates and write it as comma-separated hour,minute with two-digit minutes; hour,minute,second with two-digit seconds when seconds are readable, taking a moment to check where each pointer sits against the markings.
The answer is 5,46,08
